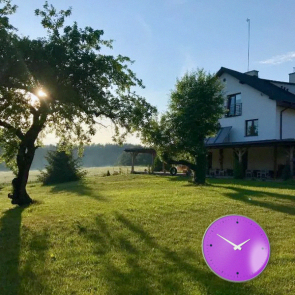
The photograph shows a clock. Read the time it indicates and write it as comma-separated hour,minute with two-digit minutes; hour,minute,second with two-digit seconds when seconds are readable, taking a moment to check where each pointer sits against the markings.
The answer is 1,50
